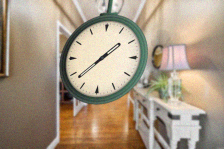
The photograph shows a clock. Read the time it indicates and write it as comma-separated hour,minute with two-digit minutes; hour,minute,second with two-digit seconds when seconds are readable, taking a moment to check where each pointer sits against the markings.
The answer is 1,38
